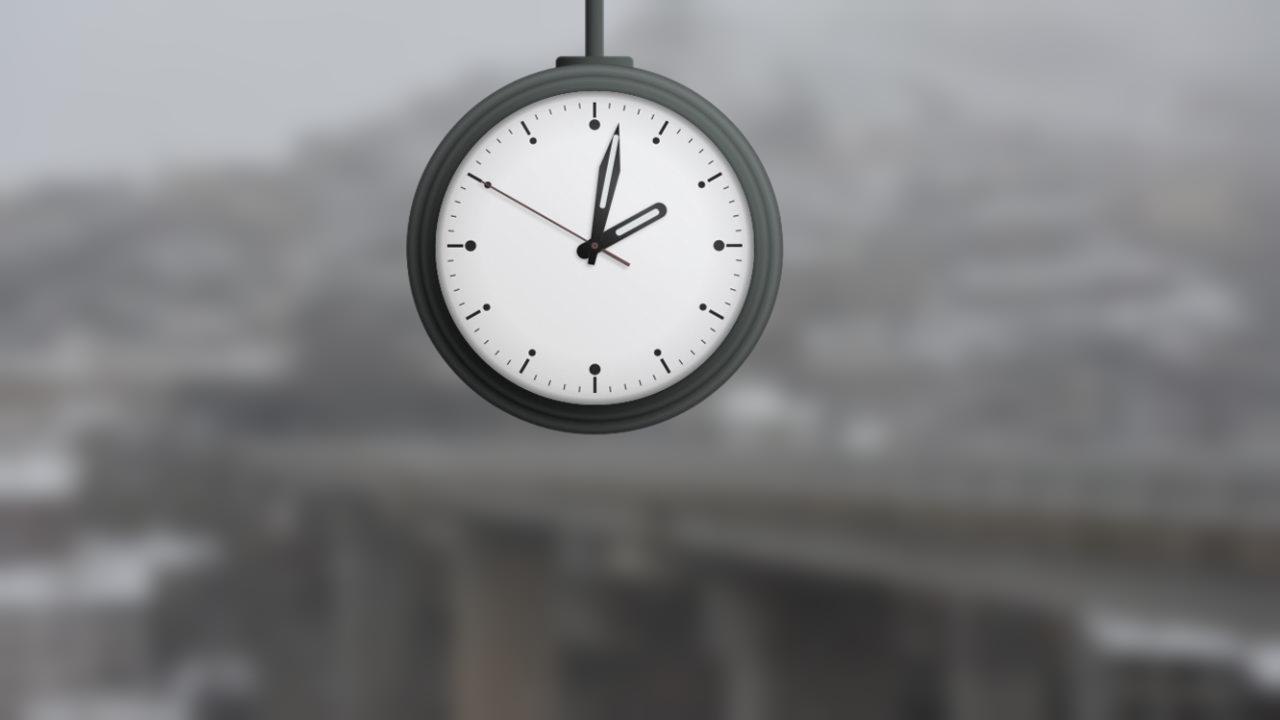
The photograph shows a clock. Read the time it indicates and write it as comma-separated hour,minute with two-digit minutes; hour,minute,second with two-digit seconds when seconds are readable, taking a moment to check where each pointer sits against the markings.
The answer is 2,01,50
